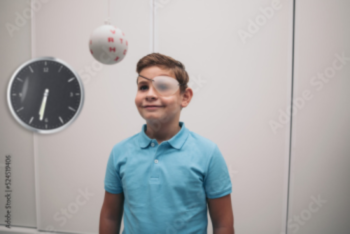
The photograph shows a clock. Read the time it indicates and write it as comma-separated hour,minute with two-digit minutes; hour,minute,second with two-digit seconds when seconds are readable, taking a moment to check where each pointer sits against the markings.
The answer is 6,32
